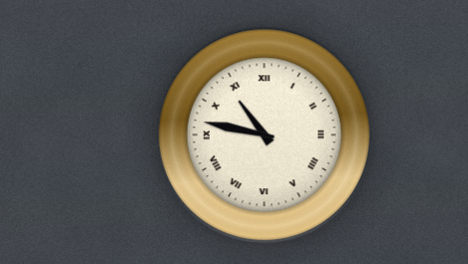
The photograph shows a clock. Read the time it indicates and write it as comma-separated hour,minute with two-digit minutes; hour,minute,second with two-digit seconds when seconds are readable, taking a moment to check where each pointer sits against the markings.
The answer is 10,47
